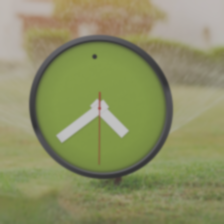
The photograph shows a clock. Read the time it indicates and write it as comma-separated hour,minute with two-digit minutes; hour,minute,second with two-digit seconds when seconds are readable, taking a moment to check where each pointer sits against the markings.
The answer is 4,39,31
